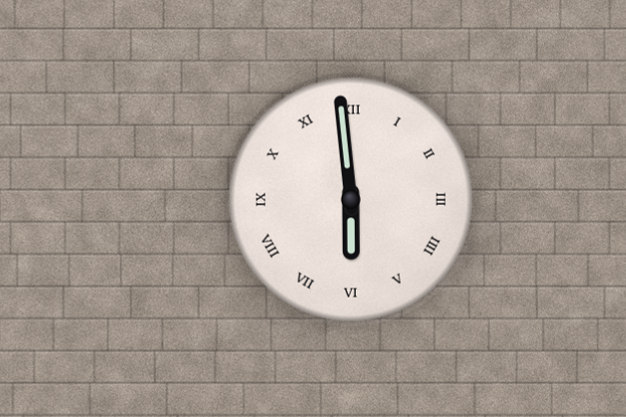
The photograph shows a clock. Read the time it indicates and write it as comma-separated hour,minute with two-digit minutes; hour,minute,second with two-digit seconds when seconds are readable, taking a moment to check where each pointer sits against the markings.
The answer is 5,59
